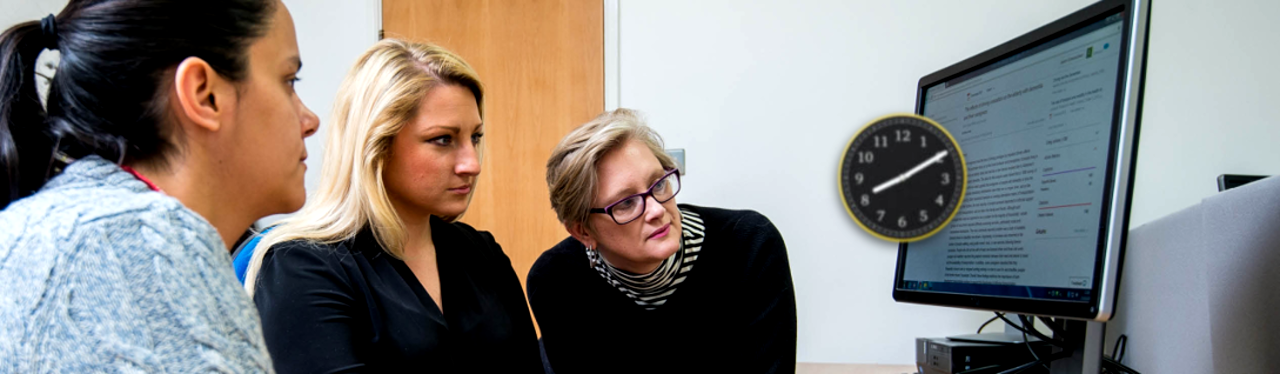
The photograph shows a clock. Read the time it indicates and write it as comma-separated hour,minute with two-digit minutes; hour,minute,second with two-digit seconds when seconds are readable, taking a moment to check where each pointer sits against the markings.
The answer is 8,10
